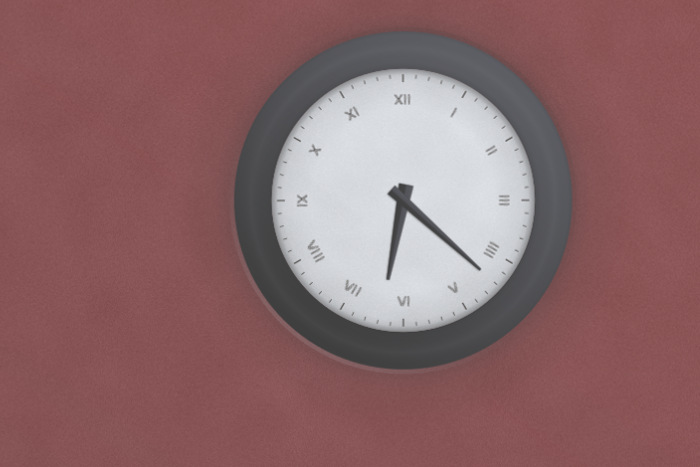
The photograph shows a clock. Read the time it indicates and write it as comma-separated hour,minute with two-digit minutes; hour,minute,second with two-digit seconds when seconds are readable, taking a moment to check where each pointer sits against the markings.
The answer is 6,22
